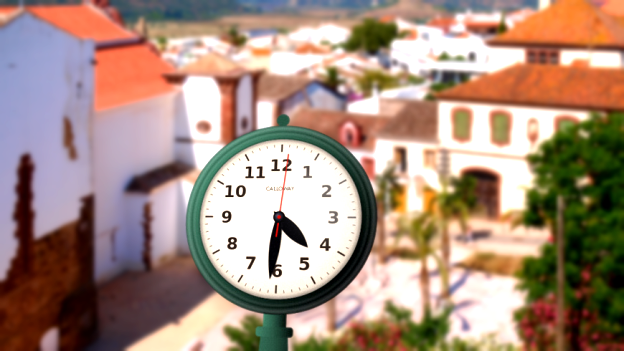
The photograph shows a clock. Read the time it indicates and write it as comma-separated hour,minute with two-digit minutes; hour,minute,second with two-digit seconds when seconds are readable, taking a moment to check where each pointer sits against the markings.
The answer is 4,31,01
